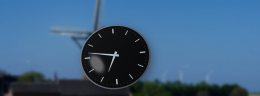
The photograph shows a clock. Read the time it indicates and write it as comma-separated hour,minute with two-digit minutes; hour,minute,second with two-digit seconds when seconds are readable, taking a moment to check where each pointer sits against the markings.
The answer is 6,47
